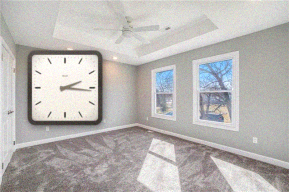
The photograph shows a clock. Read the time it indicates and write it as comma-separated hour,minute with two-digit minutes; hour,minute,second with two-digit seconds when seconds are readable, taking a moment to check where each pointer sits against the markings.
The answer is 2,16
